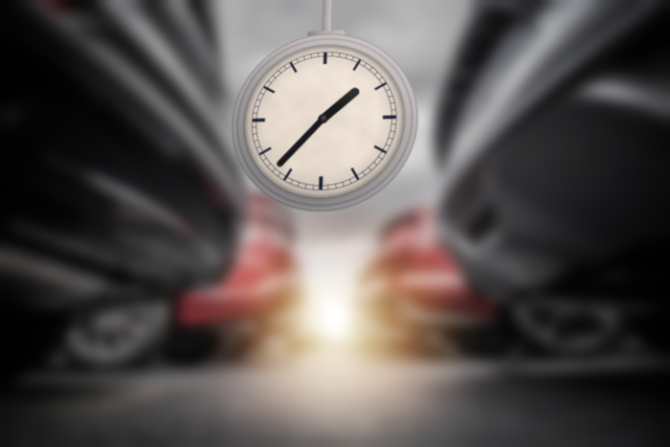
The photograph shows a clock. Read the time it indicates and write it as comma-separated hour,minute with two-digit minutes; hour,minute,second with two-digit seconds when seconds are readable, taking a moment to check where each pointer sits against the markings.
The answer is 1,37
